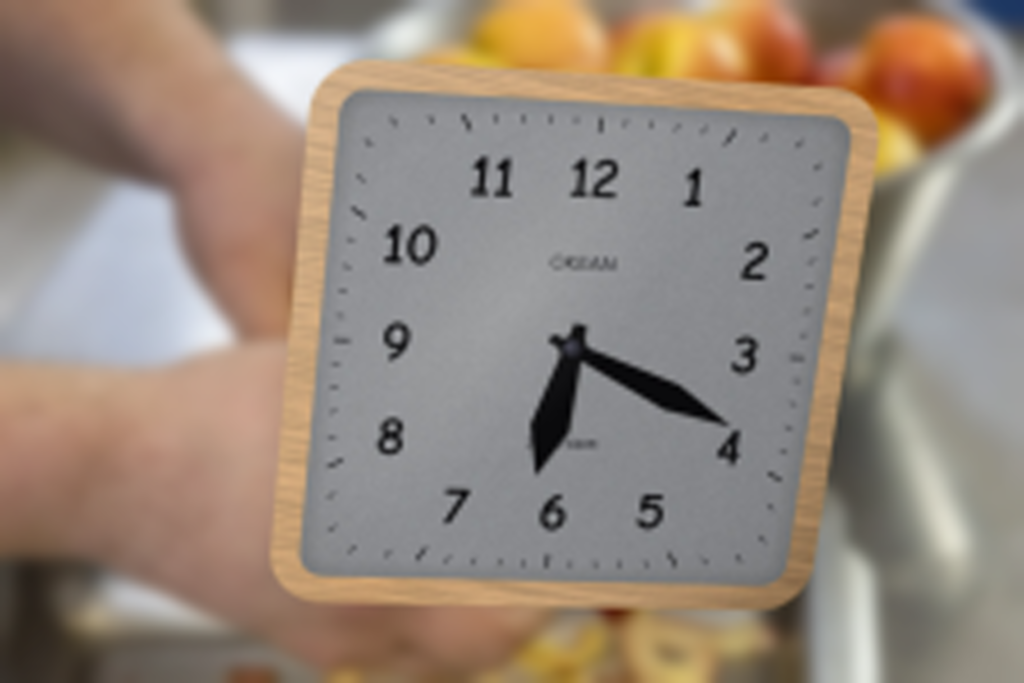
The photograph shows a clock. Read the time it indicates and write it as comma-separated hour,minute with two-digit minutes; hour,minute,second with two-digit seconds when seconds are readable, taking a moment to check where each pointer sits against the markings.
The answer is 6,19
